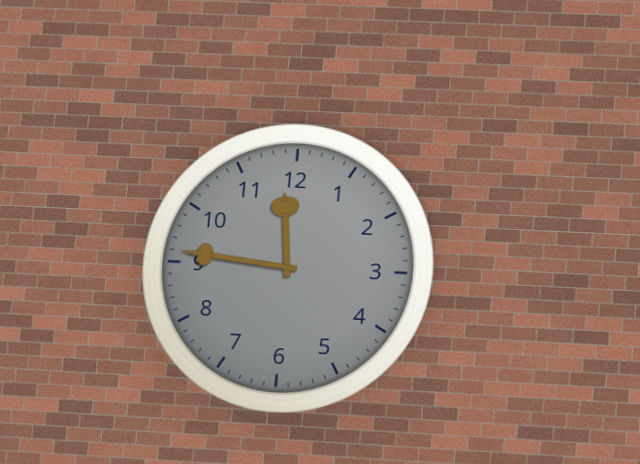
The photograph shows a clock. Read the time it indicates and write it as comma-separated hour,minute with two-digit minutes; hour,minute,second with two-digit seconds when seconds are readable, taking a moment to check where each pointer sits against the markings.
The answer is 11,46
